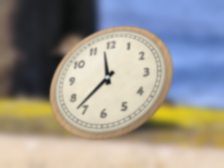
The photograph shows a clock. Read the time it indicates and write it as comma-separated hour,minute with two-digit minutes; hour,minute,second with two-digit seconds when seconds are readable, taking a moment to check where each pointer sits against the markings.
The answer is 11,37
